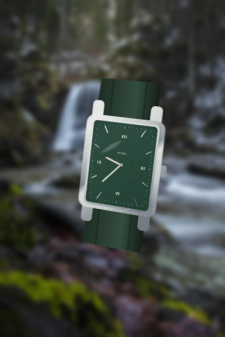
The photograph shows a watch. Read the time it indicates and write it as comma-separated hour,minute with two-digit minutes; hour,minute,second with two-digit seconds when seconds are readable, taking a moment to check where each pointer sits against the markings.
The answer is 9,37
